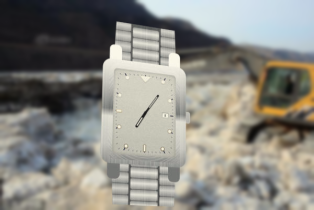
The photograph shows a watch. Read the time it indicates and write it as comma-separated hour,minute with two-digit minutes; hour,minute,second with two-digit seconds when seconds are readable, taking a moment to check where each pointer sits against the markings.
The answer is 7,06
